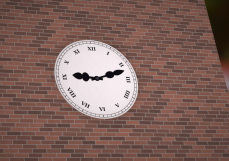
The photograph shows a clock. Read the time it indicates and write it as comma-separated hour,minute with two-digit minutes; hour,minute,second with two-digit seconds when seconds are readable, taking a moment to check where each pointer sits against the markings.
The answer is 9,12
